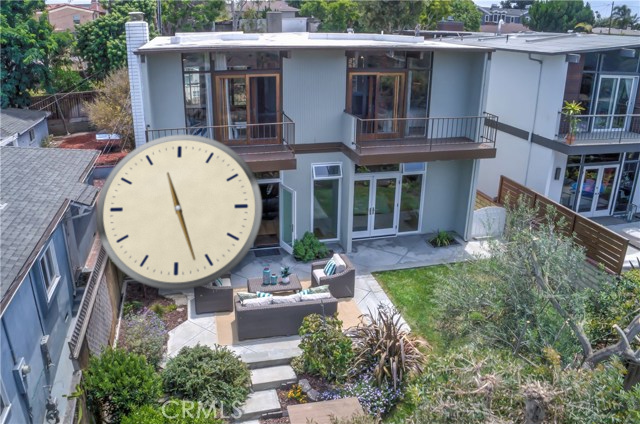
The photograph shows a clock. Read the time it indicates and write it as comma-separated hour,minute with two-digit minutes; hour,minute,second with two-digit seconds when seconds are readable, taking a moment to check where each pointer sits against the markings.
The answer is 11,27
